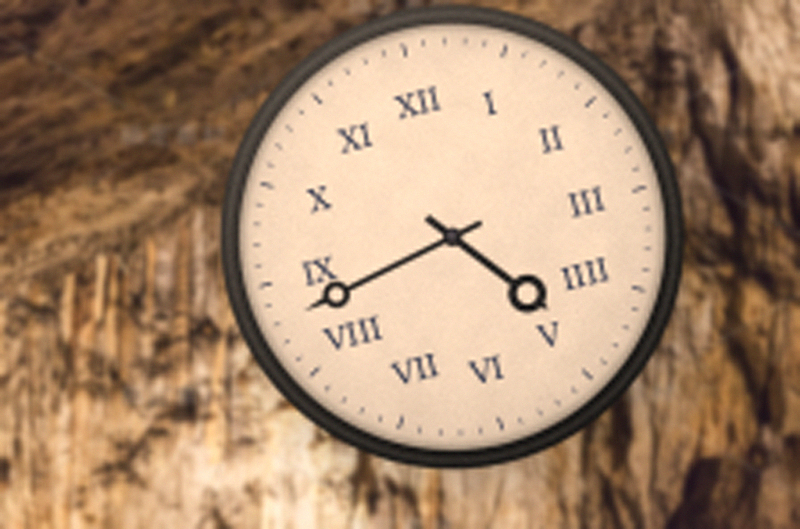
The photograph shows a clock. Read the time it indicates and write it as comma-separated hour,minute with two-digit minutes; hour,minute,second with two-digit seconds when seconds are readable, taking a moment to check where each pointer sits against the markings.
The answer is 4,43
